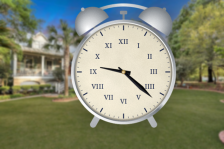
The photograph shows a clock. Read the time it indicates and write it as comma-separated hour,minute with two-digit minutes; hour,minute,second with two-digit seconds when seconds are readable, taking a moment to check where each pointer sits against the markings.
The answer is 9,22
